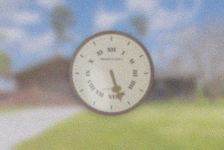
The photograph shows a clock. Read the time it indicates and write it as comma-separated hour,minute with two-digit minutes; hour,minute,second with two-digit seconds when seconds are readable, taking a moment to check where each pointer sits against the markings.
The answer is 5,27
